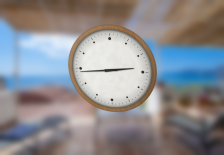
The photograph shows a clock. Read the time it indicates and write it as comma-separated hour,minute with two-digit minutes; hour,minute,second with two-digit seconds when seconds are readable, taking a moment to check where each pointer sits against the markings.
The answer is 2,44
